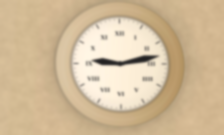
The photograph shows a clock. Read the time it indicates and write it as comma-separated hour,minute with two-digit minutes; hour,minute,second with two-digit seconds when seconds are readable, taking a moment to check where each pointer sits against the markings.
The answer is 9,13
